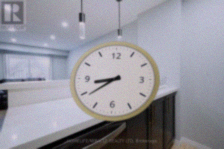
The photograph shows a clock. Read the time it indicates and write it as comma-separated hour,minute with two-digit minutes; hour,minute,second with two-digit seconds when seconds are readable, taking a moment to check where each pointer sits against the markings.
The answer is 8,39
